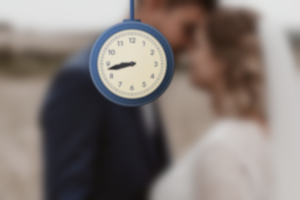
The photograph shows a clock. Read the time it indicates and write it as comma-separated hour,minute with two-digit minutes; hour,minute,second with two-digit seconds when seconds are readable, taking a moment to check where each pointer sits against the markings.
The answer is 8,43
